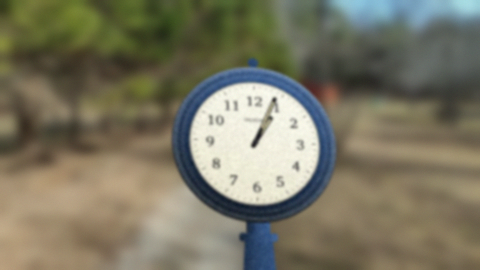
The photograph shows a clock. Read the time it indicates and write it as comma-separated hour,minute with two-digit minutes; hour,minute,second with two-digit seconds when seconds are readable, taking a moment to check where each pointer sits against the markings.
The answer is 1,04
